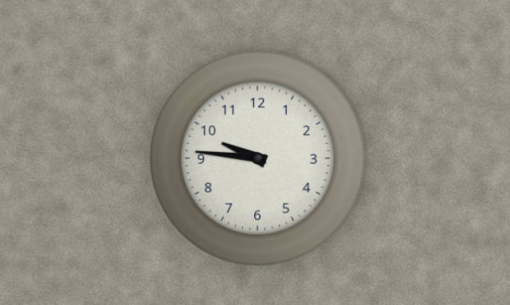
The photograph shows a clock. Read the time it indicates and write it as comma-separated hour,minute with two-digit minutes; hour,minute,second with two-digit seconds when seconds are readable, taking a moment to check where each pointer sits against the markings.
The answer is 9,46
